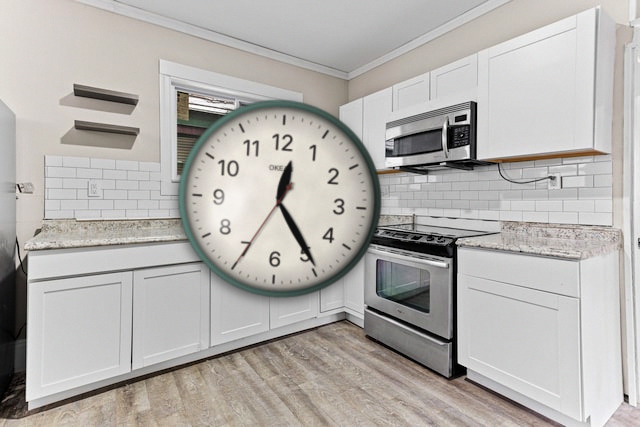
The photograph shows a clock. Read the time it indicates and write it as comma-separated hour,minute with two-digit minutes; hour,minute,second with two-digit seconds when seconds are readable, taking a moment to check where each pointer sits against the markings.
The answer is 12,24,35
